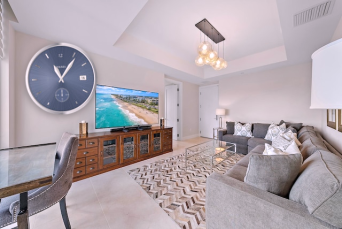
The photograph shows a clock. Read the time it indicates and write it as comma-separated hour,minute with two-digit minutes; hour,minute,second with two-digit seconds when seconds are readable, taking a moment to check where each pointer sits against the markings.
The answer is 11,06
